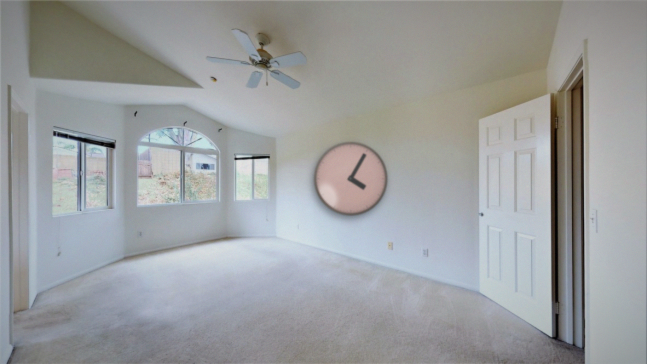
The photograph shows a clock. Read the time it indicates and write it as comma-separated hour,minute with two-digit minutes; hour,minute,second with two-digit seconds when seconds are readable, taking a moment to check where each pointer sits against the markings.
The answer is 4,05
